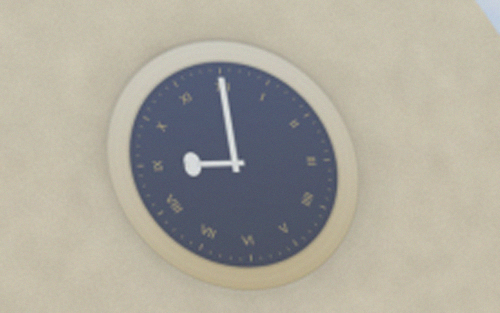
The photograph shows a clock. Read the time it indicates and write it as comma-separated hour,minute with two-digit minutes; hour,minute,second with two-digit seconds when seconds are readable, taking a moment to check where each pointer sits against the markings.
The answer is 9,00
